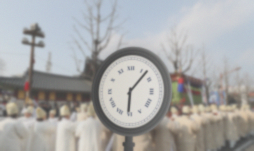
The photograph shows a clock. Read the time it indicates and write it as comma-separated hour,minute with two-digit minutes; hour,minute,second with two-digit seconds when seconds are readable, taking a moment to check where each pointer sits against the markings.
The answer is 6,07
